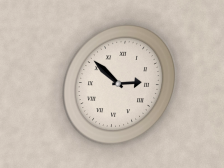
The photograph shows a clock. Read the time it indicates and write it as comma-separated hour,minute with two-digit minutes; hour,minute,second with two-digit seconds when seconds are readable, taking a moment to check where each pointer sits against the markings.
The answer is 2,51
